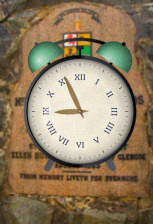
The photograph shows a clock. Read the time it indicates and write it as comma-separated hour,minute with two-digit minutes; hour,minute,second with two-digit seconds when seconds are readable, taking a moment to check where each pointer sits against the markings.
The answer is 8,56
